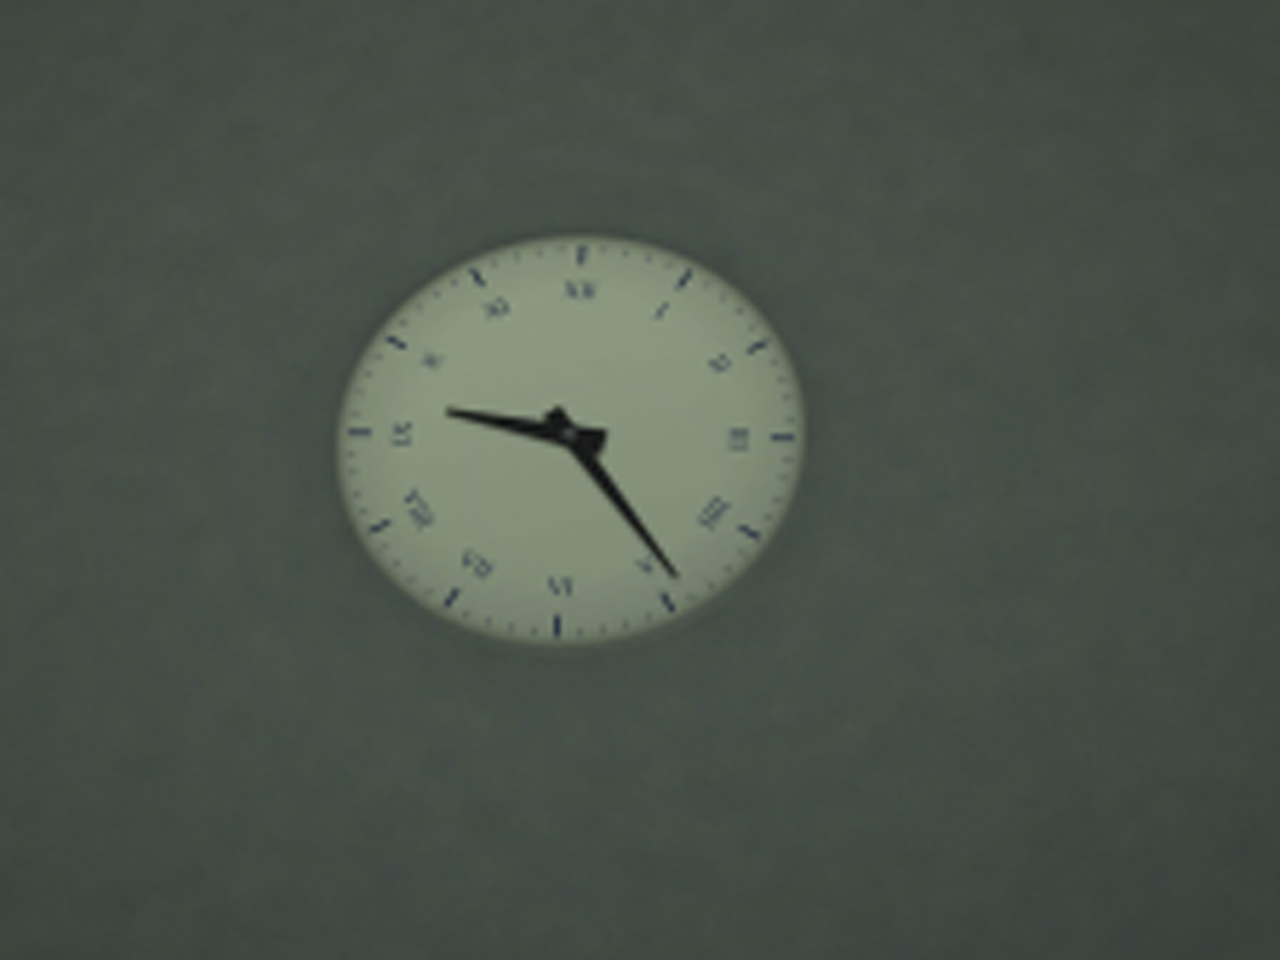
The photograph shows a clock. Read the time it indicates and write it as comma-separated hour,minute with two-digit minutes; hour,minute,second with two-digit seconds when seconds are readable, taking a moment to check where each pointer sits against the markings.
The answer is 9,24
